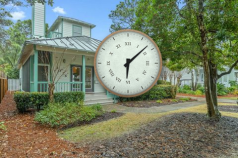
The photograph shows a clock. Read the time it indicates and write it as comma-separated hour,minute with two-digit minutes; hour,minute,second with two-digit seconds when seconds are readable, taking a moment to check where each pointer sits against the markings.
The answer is 6,08
